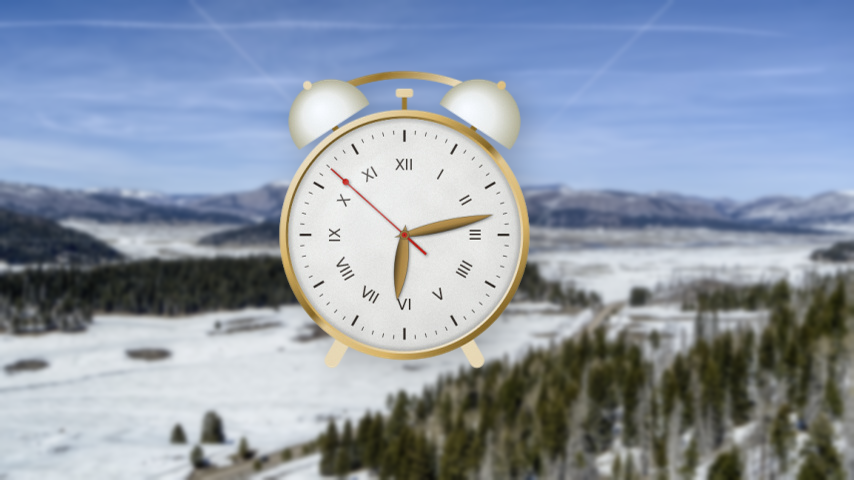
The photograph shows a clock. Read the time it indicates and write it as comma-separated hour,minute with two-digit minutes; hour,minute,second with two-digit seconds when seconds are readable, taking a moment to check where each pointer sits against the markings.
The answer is 6,12,52
